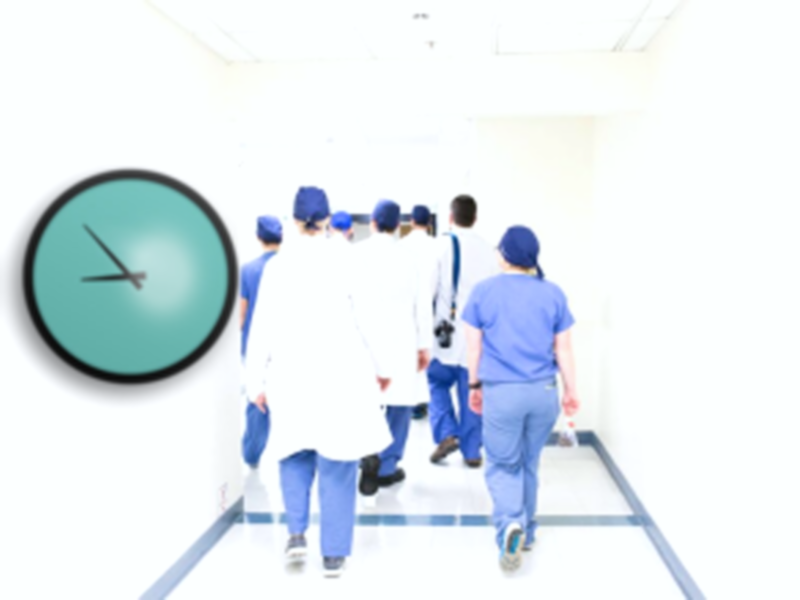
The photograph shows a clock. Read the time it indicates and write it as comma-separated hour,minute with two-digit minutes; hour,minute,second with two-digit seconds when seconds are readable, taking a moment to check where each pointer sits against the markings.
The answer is 8,53
